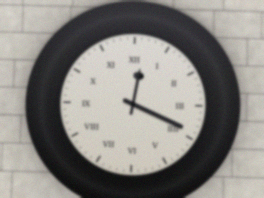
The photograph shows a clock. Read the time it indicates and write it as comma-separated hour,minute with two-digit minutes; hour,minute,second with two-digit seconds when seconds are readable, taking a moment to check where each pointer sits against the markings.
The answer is 12,19
